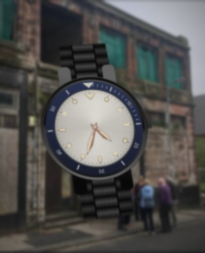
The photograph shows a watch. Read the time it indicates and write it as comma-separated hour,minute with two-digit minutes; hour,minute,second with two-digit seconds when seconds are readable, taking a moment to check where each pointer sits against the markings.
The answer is 4,34
